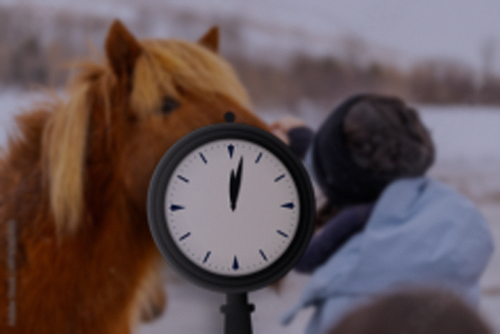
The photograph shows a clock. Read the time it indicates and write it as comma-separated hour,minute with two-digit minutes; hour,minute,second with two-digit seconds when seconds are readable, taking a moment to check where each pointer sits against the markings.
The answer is 12,02
